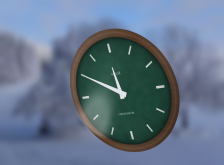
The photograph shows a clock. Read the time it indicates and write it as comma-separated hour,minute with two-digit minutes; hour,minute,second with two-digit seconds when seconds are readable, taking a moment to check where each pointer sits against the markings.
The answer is 11,50
